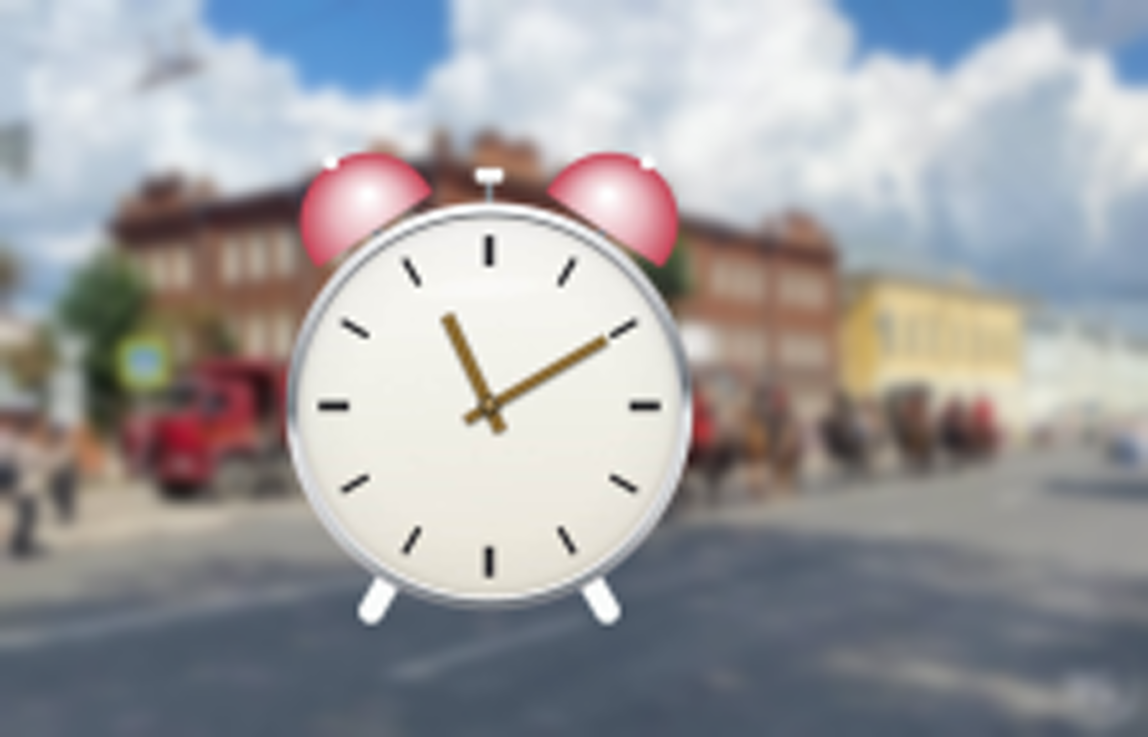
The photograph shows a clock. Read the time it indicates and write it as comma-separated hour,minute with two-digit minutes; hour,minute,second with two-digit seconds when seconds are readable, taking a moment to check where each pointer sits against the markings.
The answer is 11,10
